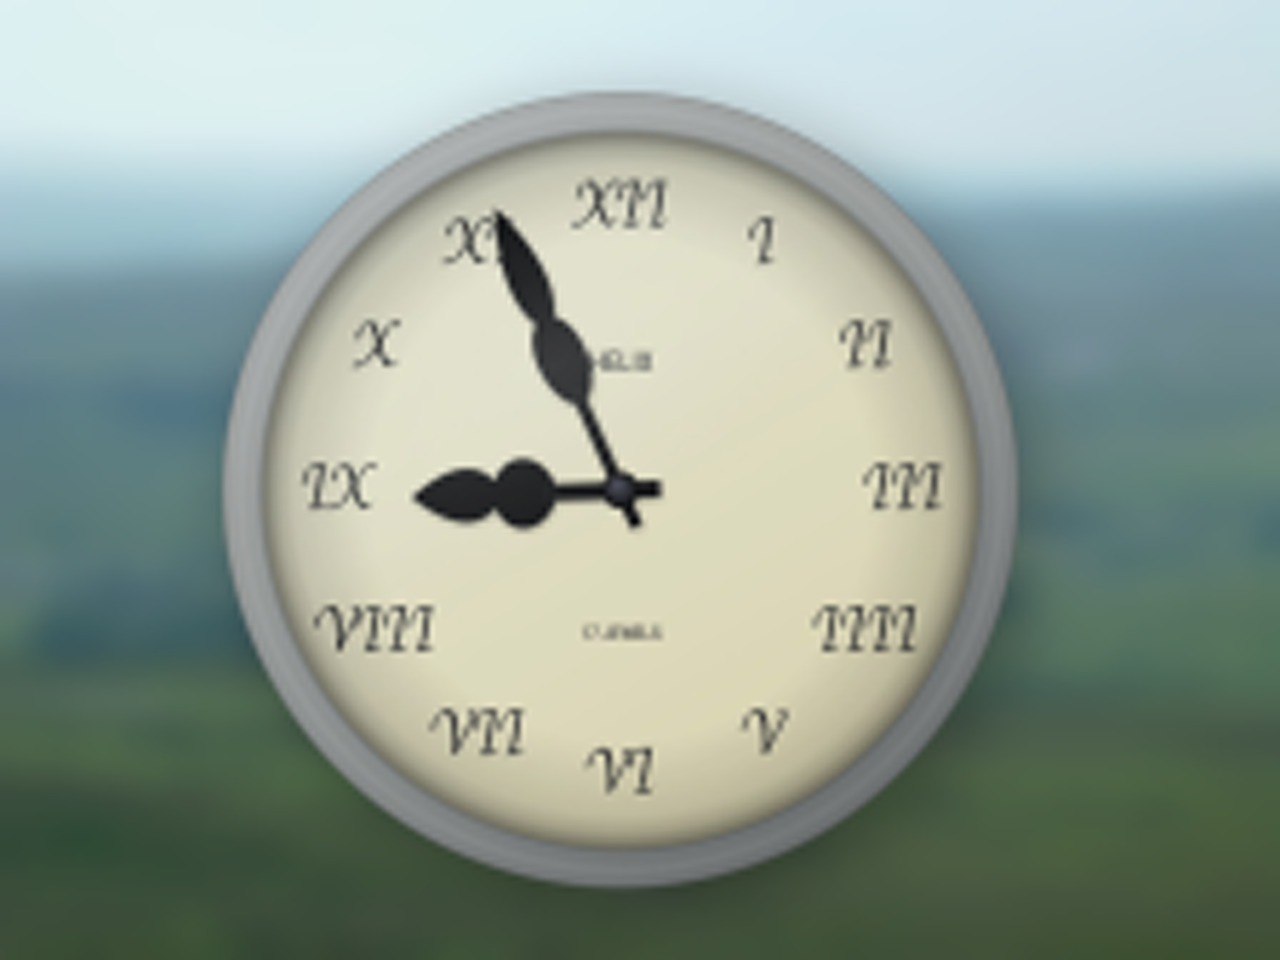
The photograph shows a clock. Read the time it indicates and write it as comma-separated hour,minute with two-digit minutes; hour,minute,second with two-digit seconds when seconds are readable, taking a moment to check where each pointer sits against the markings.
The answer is 8,56
